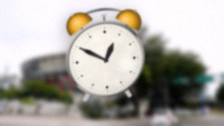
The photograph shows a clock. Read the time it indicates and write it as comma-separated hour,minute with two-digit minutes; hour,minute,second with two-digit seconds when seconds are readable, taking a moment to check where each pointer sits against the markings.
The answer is 12,50
